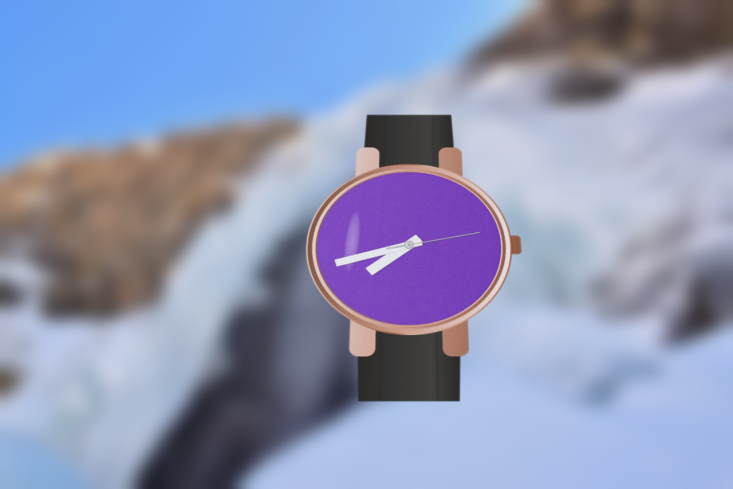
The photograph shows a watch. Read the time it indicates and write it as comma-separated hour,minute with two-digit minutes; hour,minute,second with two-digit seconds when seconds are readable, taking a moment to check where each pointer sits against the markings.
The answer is 7,42,13
